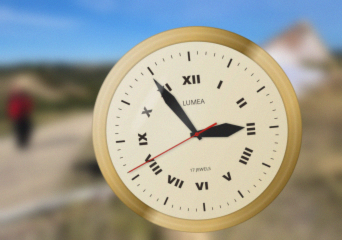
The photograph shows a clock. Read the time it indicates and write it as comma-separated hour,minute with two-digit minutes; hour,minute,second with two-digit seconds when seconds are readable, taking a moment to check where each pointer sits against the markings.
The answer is 2,54,41
